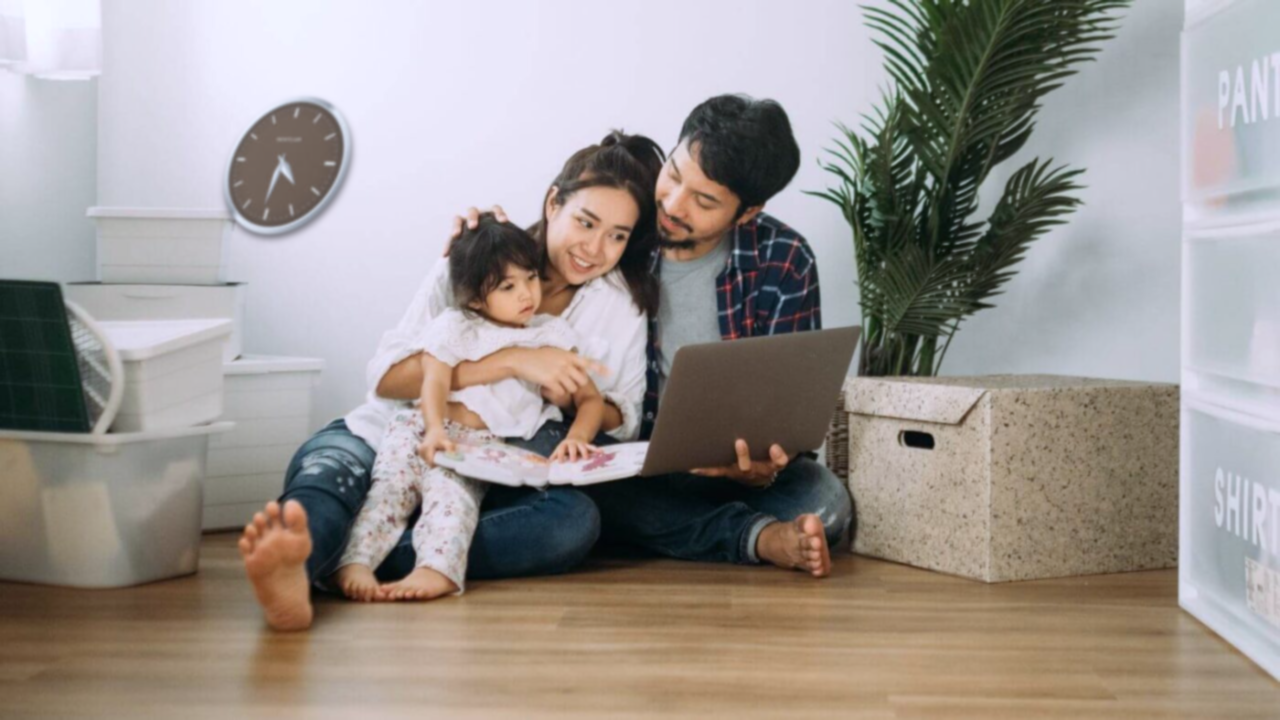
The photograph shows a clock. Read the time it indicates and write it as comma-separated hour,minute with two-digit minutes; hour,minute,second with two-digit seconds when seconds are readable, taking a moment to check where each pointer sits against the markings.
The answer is 4,31
